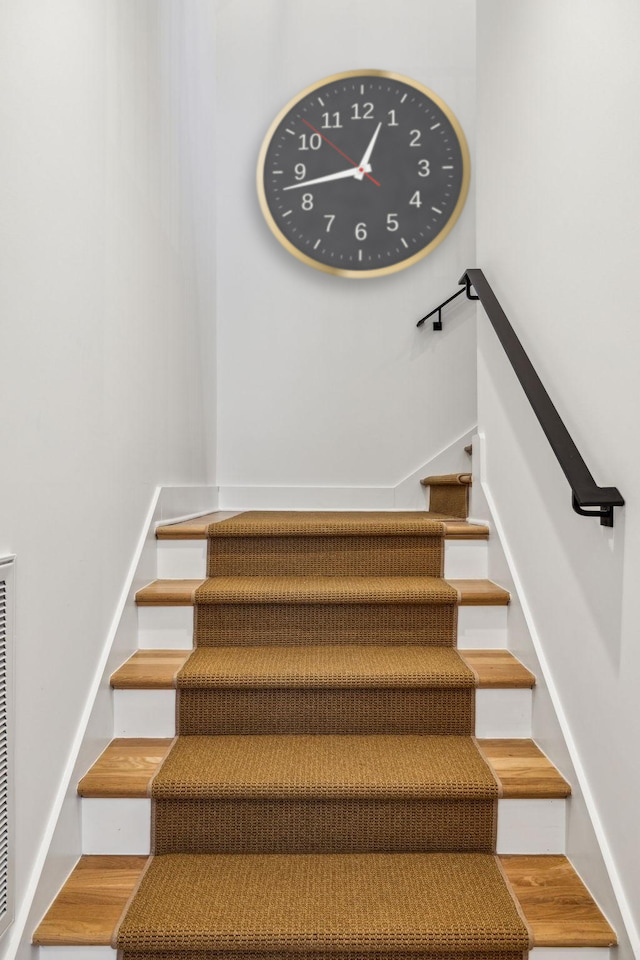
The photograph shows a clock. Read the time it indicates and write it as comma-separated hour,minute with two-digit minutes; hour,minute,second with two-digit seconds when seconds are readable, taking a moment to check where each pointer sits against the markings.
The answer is 12,42,52
